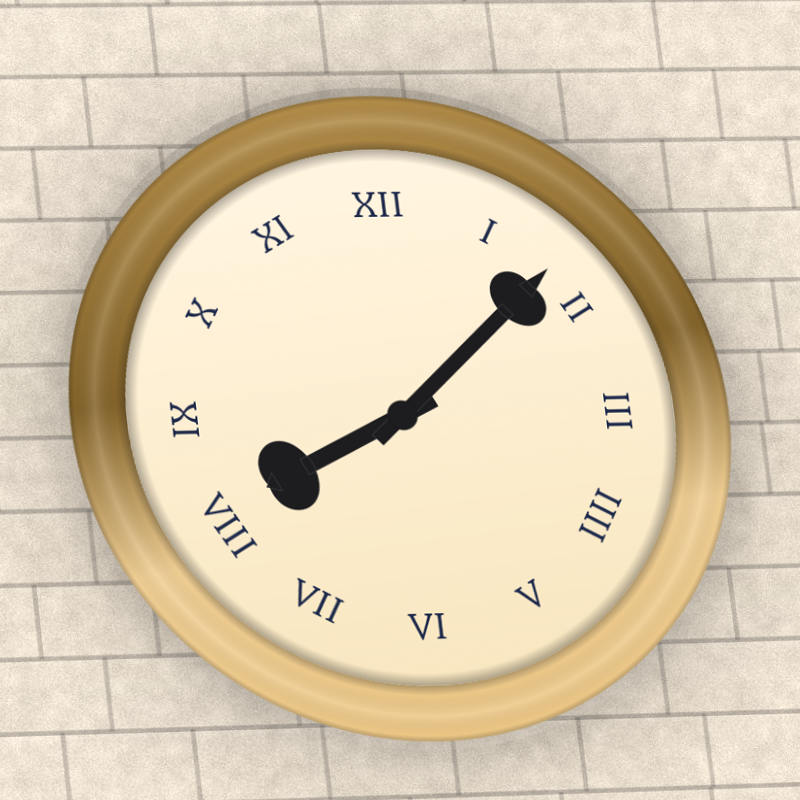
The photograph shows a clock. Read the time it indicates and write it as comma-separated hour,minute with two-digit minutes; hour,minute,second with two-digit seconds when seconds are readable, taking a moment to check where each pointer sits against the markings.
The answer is 8,08
